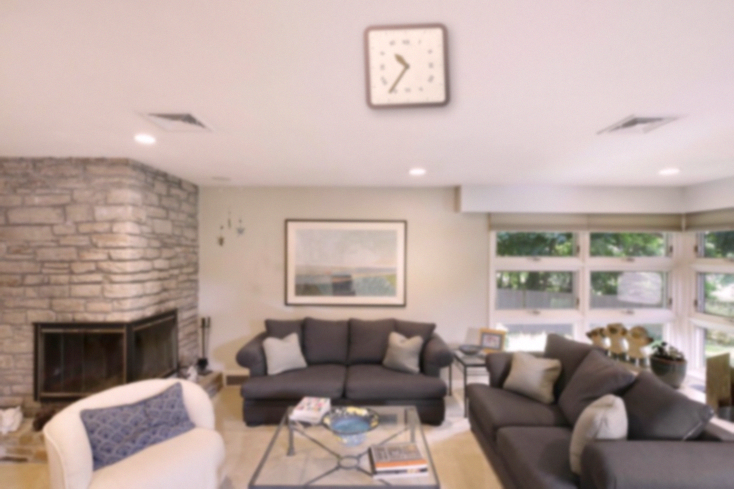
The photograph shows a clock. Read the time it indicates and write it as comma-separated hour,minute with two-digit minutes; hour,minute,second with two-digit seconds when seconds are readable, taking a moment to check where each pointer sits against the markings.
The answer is 10,36
